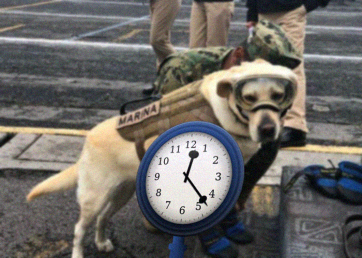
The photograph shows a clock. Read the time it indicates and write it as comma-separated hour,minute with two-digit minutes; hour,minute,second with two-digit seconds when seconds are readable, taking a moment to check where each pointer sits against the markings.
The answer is 12,23
